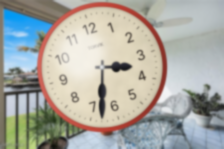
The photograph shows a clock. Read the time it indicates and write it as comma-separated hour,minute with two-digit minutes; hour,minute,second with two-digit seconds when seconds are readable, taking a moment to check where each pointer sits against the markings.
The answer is 3,33
